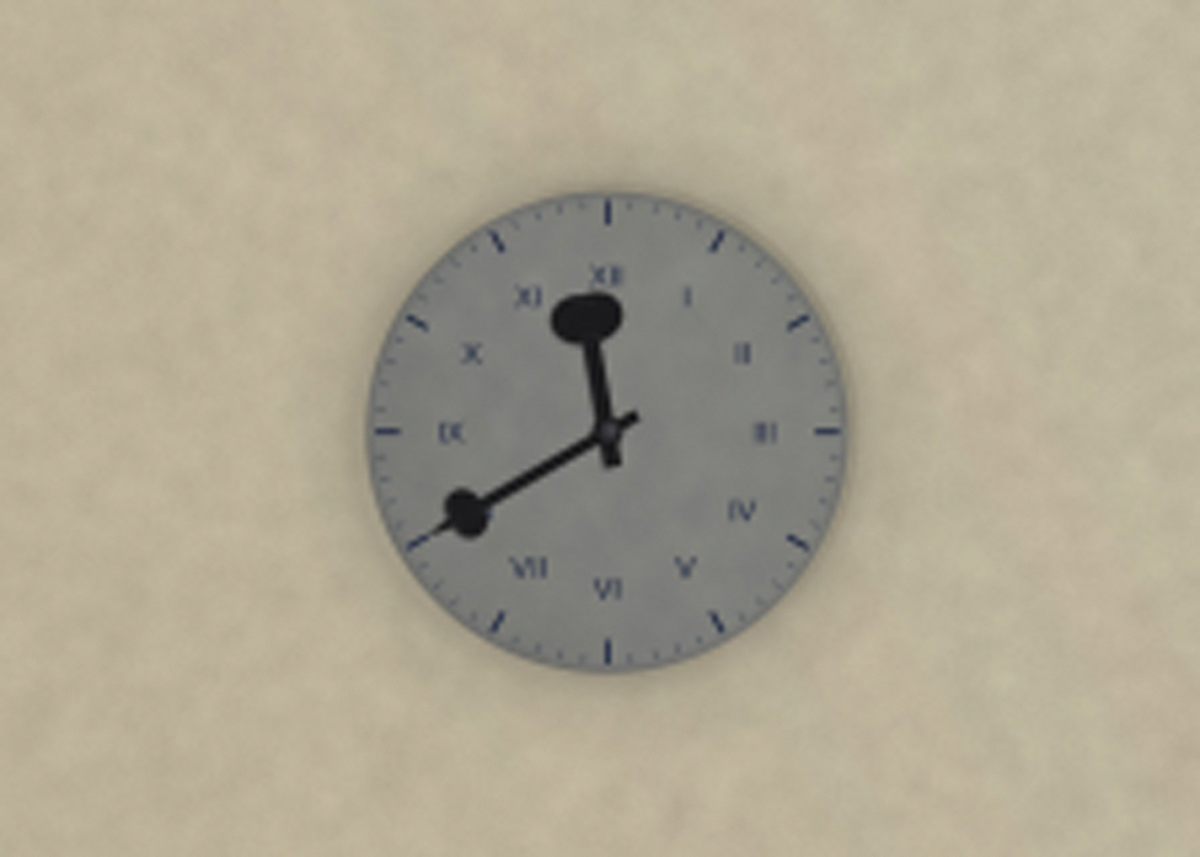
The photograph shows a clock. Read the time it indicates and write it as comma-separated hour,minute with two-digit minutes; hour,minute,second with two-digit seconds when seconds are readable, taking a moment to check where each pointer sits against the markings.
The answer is 11,40
